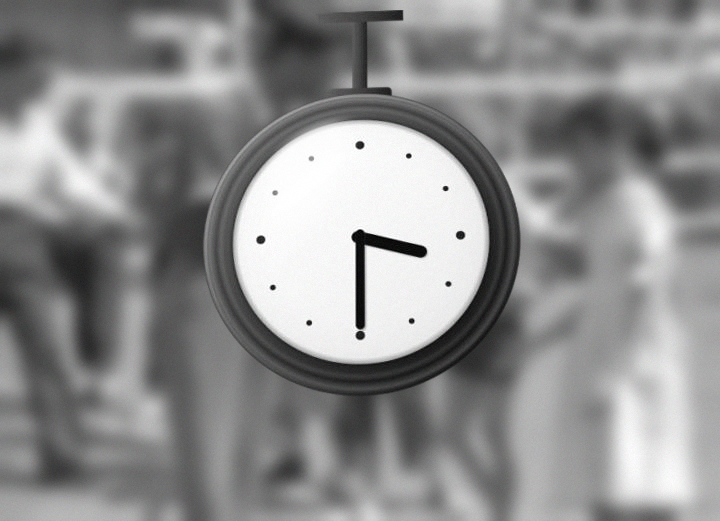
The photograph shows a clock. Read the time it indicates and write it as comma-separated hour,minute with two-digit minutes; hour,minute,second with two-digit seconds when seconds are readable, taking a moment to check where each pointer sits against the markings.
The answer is 3,30
